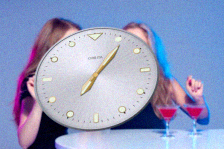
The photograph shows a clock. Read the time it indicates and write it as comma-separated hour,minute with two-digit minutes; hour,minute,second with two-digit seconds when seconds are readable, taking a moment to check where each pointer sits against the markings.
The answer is 7,06
